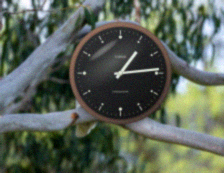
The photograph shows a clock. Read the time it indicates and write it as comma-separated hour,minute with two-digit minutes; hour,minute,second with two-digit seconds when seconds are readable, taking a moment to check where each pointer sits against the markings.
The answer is 1,14
